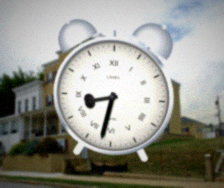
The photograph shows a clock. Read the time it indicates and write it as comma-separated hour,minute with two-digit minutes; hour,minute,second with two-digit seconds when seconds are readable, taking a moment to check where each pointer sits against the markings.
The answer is 8,32
